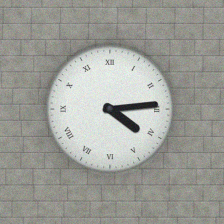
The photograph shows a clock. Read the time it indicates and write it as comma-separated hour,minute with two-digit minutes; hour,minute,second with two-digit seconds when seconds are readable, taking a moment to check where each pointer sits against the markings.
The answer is 4,14
